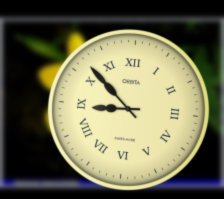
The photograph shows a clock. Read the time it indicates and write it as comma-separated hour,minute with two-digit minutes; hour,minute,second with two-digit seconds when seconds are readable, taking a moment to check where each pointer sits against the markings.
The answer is 8,52
